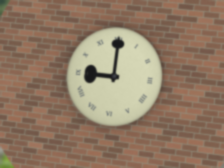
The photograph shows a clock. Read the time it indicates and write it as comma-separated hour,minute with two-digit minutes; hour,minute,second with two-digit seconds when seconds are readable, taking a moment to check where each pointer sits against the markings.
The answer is 9,00
